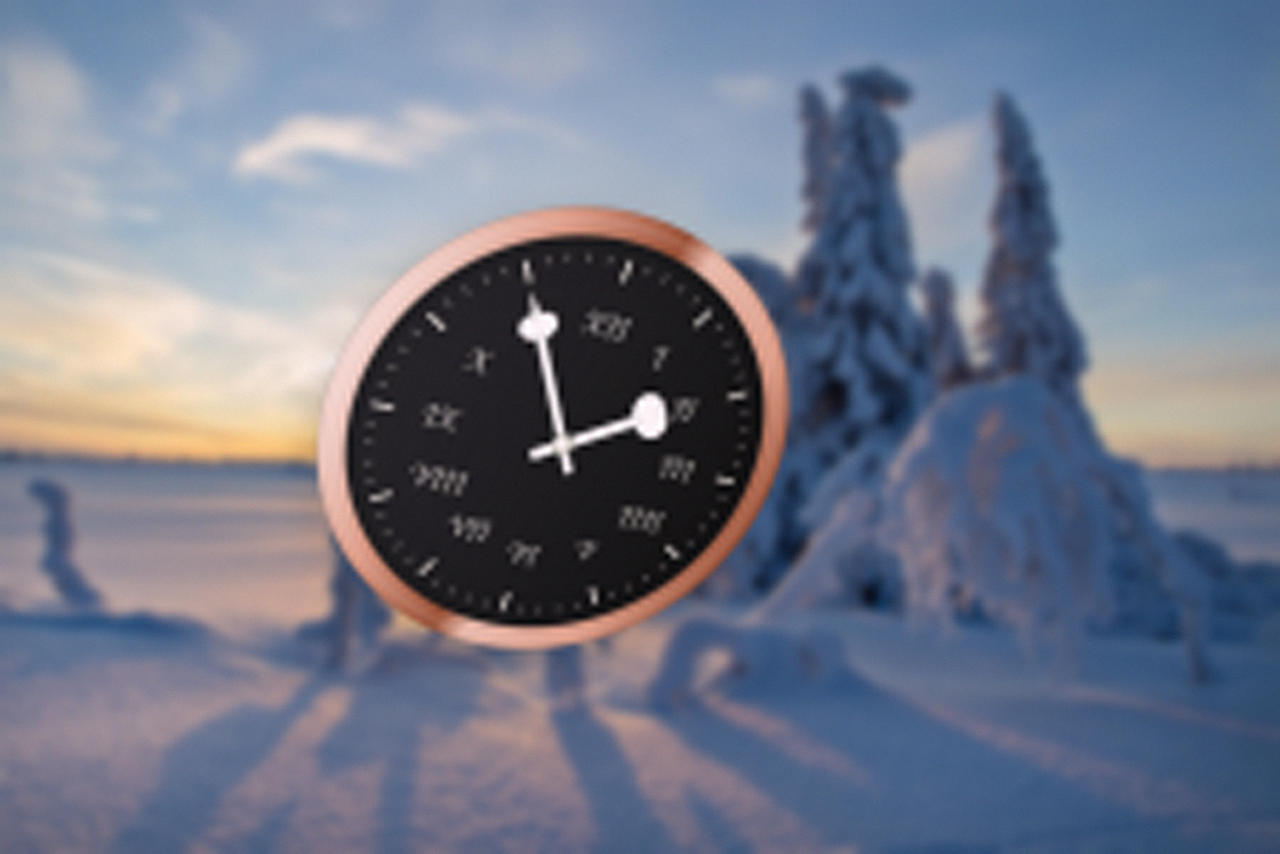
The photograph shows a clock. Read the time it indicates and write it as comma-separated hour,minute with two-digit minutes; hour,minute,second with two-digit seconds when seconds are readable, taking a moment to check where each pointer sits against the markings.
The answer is 1,55
